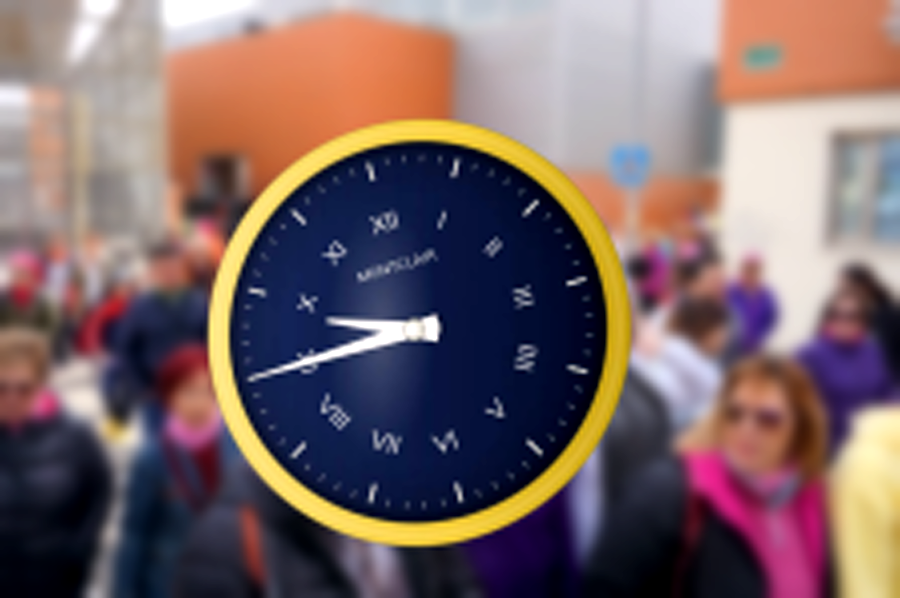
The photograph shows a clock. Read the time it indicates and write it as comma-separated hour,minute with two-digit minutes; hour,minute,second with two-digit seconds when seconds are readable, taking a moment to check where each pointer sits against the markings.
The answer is 9,45
